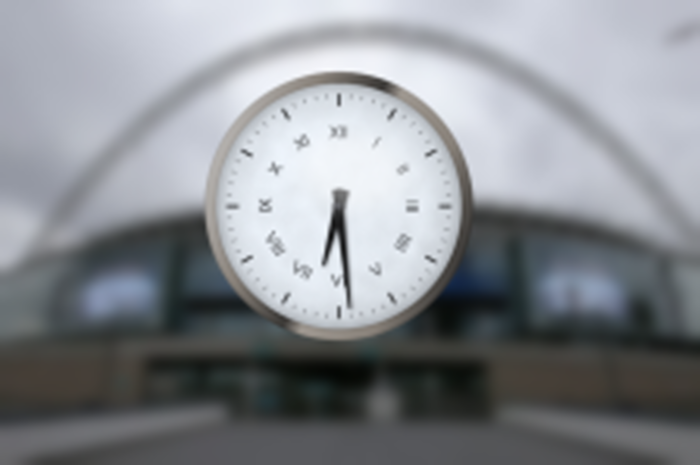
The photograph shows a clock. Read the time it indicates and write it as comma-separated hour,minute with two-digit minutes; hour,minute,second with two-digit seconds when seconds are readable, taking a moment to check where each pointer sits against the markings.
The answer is 6,29
